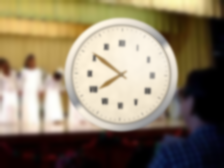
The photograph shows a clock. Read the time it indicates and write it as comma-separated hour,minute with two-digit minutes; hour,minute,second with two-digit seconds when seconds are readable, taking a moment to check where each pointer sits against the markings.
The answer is 7,51
